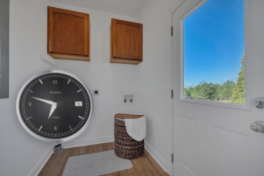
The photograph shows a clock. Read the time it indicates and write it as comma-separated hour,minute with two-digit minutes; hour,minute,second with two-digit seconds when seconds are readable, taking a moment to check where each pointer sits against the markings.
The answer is 6,48
